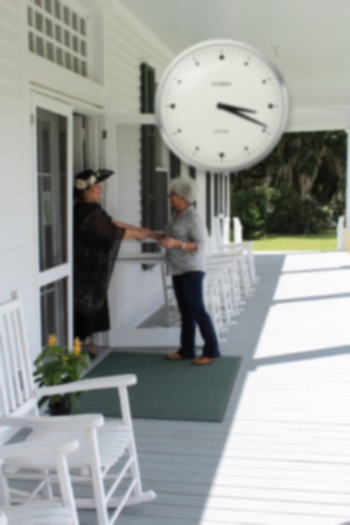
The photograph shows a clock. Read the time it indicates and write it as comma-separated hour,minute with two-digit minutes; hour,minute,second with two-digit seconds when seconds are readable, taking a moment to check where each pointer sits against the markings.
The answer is 3,19
